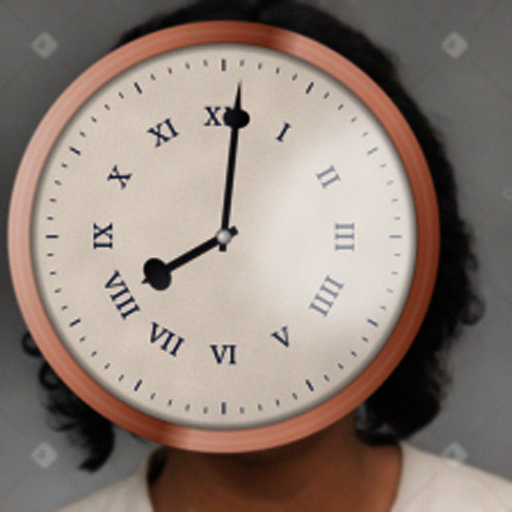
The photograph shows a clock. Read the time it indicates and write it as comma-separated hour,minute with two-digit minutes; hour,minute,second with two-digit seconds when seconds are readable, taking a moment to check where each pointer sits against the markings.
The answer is 8,01
